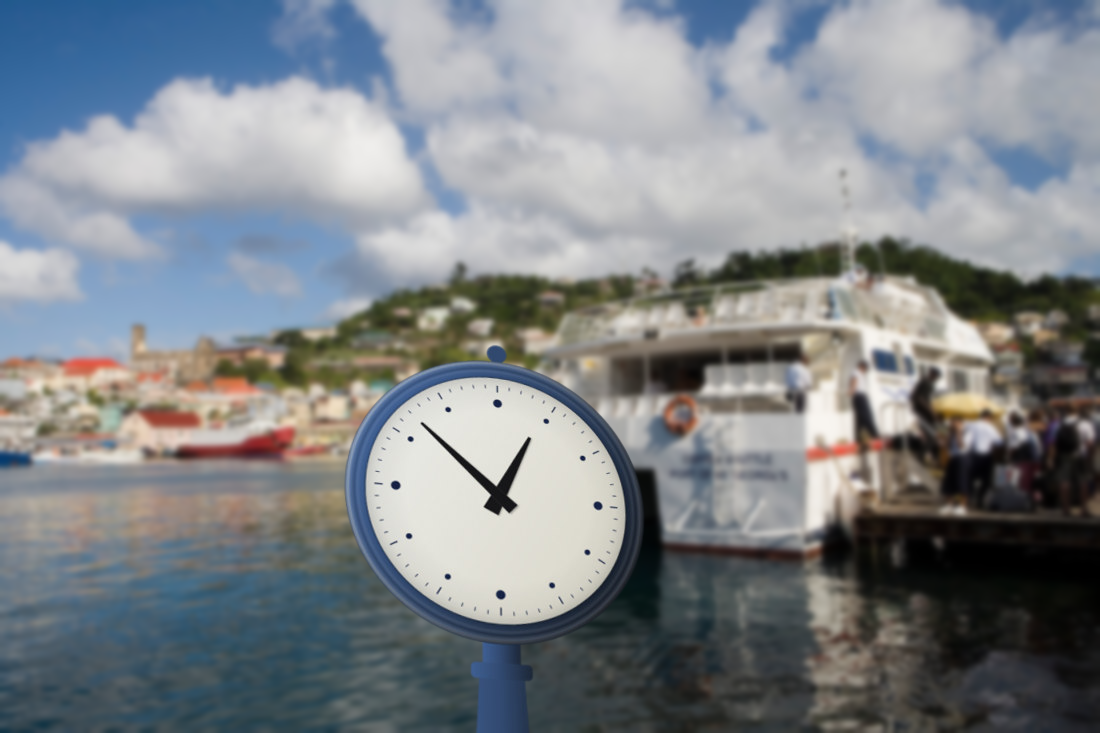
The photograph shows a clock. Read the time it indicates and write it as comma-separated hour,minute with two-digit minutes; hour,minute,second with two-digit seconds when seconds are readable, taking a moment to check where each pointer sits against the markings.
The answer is 12,52
